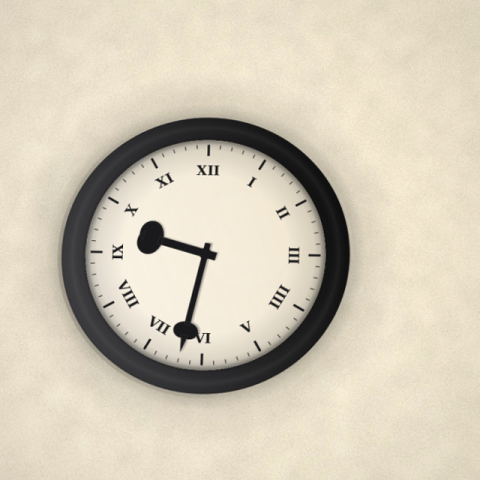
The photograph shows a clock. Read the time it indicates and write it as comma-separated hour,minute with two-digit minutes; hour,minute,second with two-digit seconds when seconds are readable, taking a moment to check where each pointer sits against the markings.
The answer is 9,32
